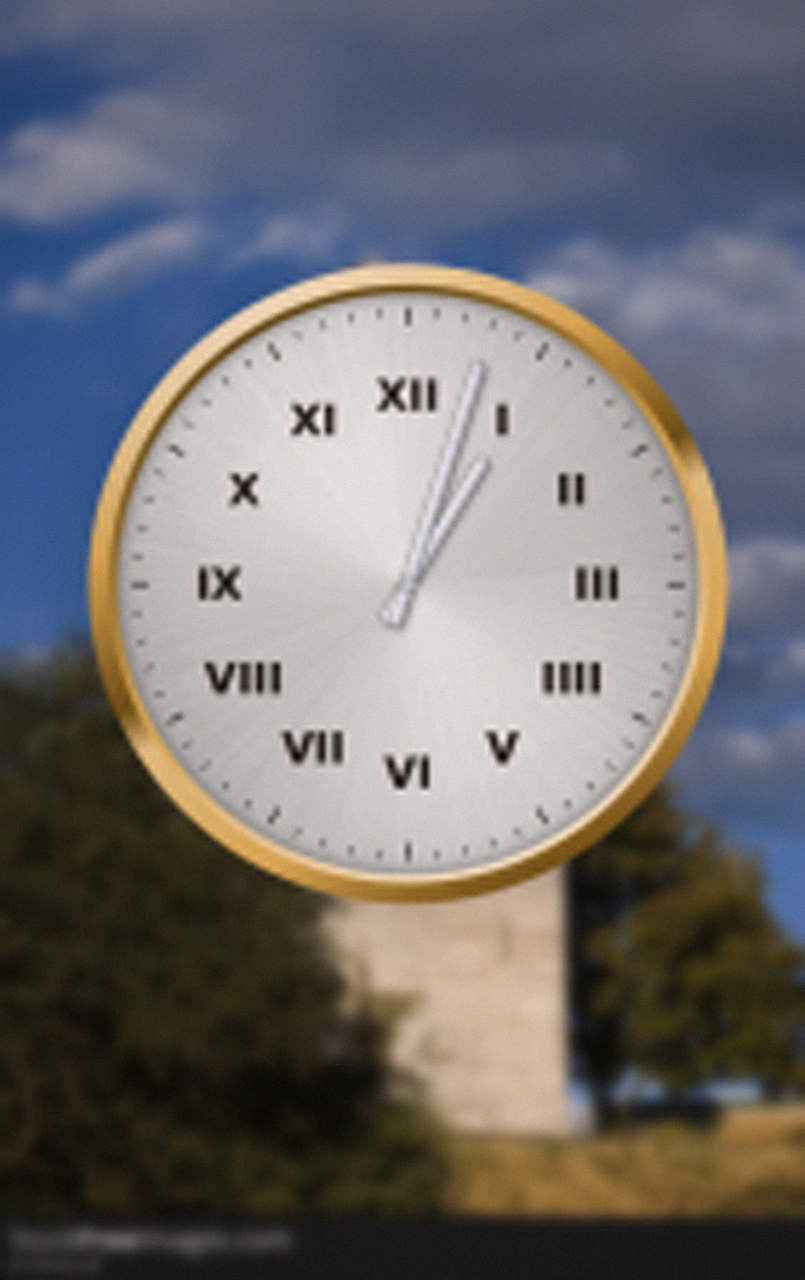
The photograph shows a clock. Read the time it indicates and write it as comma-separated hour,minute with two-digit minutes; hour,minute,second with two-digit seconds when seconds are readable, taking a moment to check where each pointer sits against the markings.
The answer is 1,03
